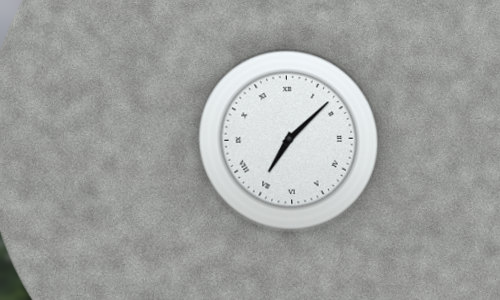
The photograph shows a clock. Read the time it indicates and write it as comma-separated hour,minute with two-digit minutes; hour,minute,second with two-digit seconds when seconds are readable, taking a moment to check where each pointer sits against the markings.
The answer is 7,08
